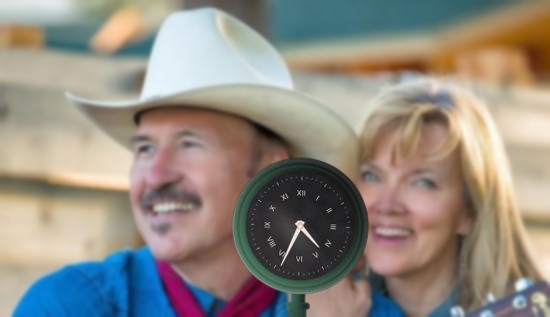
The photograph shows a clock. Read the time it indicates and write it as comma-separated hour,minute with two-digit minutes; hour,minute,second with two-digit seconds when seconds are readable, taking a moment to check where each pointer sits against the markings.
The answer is 4,34
